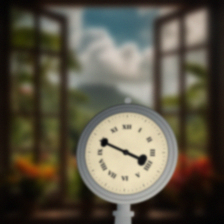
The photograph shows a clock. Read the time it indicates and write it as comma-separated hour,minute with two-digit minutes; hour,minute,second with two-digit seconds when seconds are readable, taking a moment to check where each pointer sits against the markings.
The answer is 3,49
